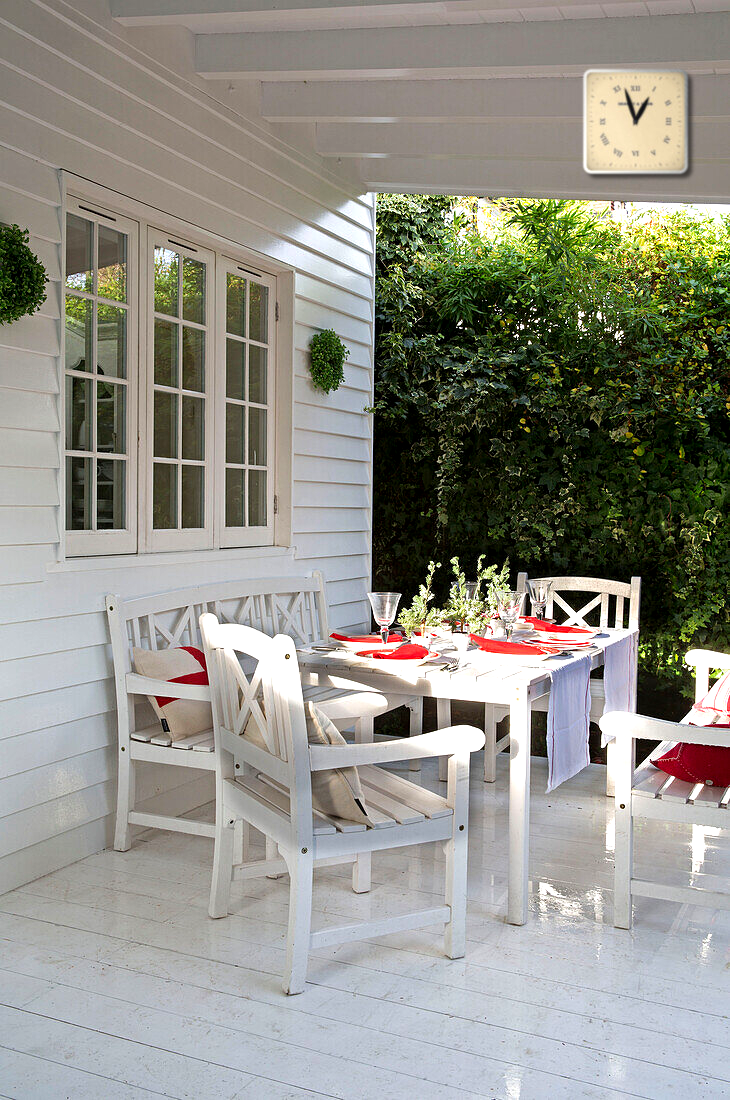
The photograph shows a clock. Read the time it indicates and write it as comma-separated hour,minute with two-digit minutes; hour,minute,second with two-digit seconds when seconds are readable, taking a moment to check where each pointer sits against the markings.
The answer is 12,57
